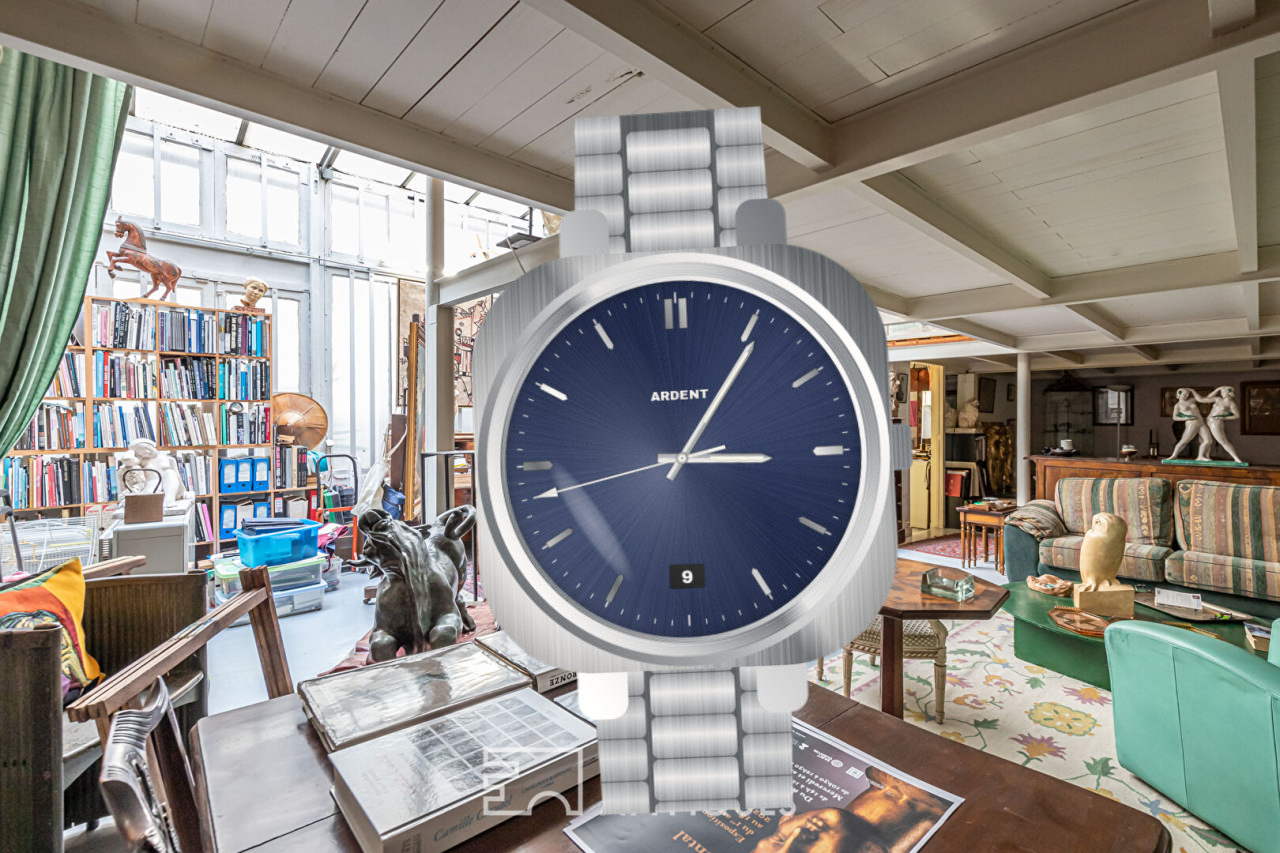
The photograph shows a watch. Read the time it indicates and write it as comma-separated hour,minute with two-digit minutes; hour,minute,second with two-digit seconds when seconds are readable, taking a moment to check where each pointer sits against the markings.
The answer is 3,05,43
